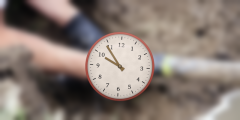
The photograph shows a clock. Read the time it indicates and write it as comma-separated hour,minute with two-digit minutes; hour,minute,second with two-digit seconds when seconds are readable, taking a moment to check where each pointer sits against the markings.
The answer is 9,54
